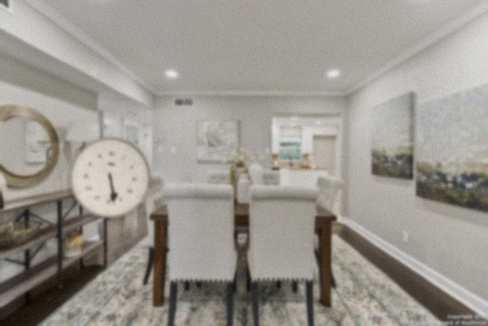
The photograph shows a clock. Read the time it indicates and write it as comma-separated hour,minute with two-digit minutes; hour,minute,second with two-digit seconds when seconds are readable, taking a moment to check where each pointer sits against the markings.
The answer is 5,28
